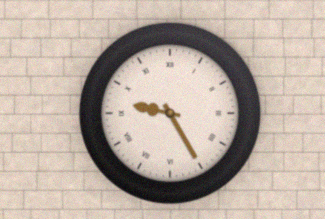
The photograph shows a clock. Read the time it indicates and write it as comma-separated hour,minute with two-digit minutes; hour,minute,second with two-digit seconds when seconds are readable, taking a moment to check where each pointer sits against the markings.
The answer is 9,25
